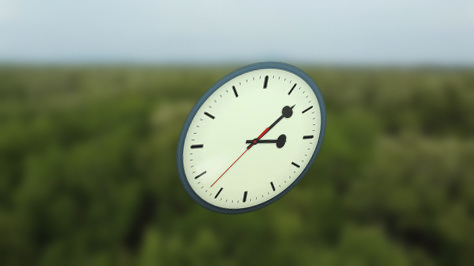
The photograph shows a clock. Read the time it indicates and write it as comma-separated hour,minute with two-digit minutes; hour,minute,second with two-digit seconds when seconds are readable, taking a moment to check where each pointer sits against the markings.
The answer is 3,07,37
